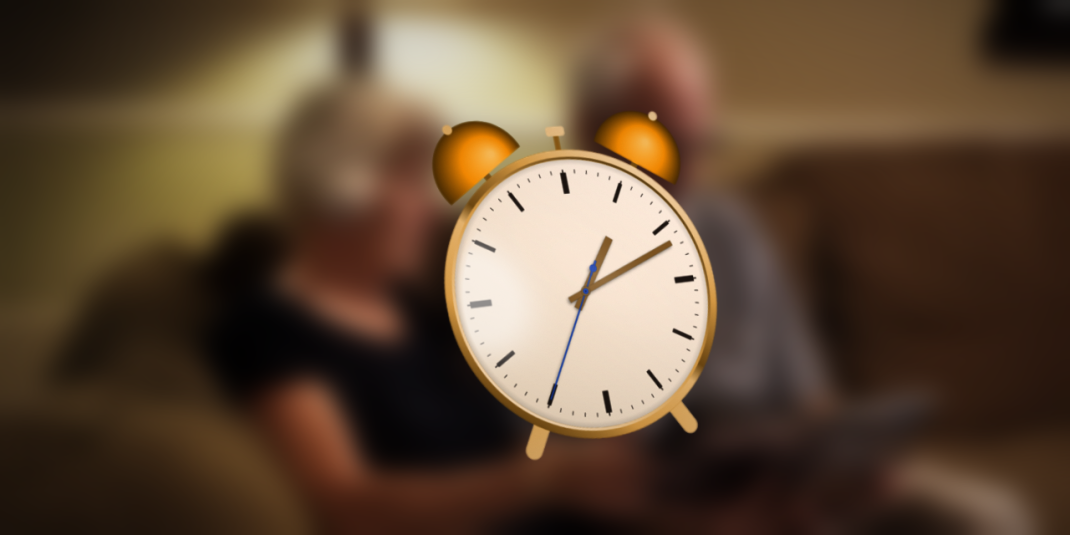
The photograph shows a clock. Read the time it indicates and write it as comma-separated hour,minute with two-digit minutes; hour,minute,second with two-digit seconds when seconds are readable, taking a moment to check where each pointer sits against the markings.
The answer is 1,11,35
